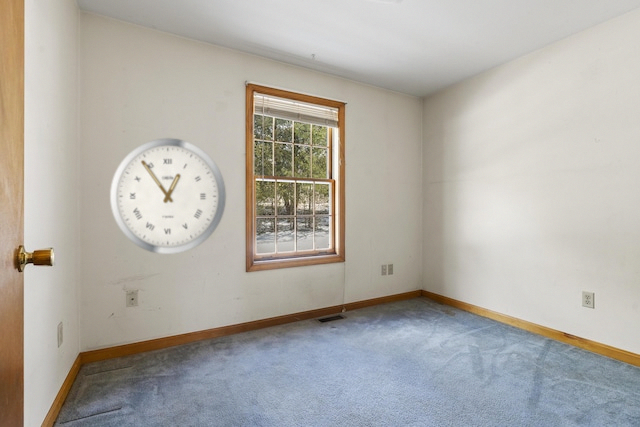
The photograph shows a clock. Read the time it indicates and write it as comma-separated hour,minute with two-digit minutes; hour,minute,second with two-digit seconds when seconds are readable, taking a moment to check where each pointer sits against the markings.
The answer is 12,54
